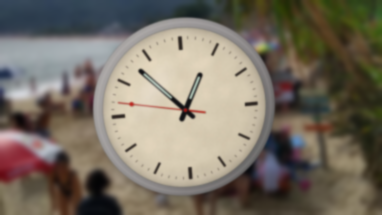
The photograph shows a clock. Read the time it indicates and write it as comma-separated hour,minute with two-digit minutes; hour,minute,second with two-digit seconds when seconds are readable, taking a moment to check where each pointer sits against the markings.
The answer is 12,52,47
